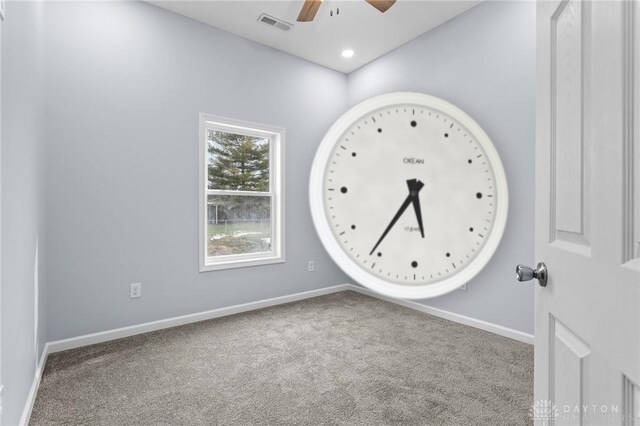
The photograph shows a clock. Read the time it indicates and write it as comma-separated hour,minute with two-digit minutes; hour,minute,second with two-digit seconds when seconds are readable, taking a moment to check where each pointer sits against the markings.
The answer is 5,36
